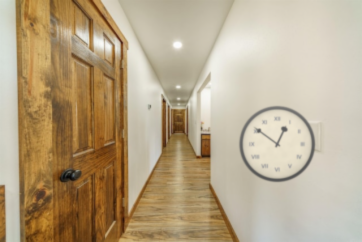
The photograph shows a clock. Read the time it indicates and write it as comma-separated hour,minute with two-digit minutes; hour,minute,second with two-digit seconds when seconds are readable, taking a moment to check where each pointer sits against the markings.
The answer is 12,51
